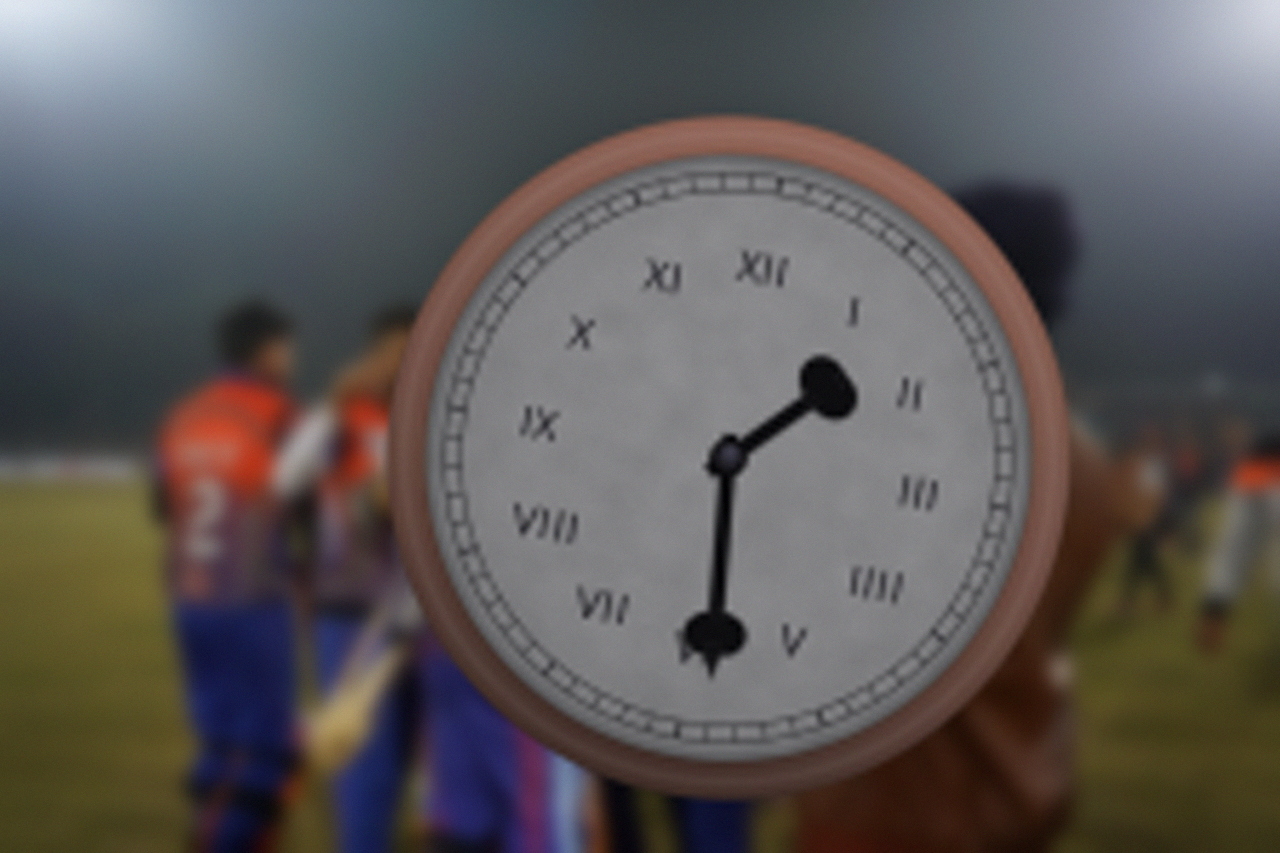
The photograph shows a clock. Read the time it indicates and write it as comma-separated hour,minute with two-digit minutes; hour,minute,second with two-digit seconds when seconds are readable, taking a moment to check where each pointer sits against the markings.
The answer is 1,29
